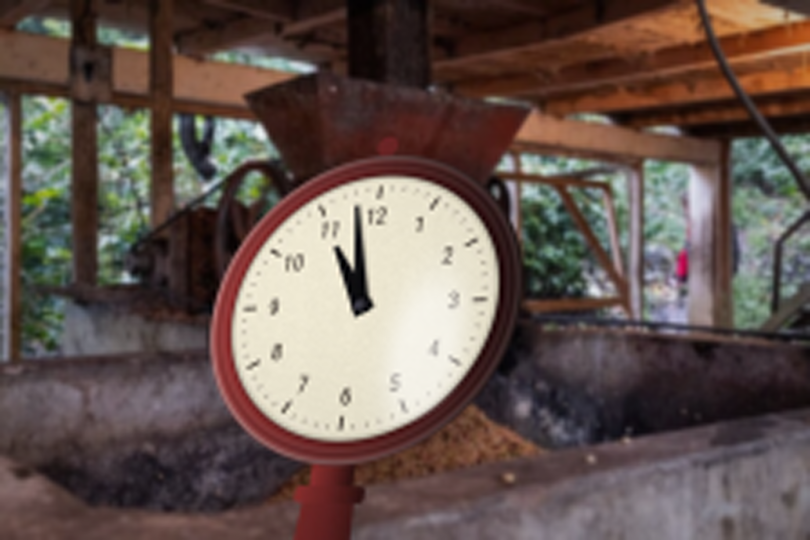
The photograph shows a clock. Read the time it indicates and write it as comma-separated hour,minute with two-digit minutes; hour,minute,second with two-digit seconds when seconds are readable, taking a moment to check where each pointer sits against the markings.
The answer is 10,58
